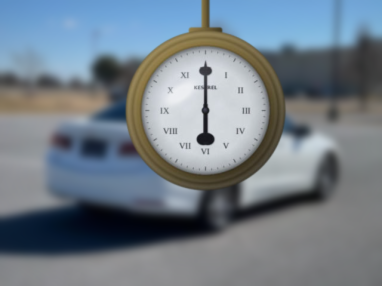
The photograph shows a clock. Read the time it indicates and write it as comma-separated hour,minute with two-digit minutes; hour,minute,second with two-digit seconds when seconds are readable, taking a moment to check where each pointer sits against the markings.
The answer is 6,00
